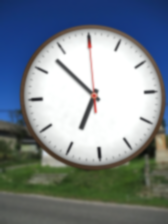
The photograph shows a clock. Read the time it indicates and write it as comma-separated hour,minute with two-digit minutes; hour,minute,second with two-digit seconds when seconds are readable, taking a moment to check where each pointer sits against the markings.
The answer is 6,53,00
